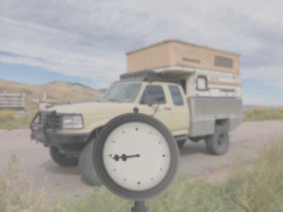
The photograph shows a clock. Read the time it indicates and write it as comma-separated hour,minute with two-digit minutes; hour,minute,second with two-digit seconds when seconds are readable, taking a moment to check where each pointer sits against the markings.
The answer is 8,44
